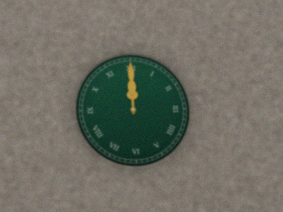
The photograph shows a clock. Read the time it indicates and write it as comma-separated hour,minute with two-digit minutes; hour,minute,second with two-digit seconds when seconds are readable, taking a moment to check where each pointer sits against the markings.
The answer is 12,00
